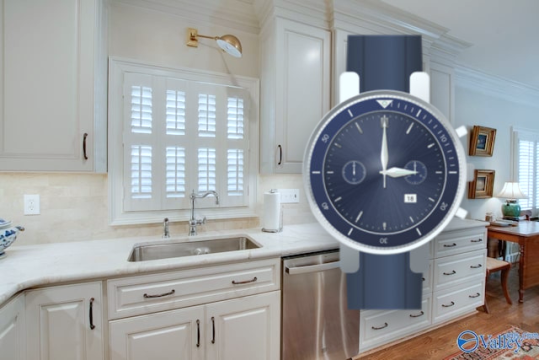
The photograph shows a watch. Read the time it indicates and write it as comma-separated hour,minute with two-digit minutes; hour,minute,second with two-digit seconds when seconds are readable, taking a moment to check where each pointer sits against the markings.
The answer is 3,00
